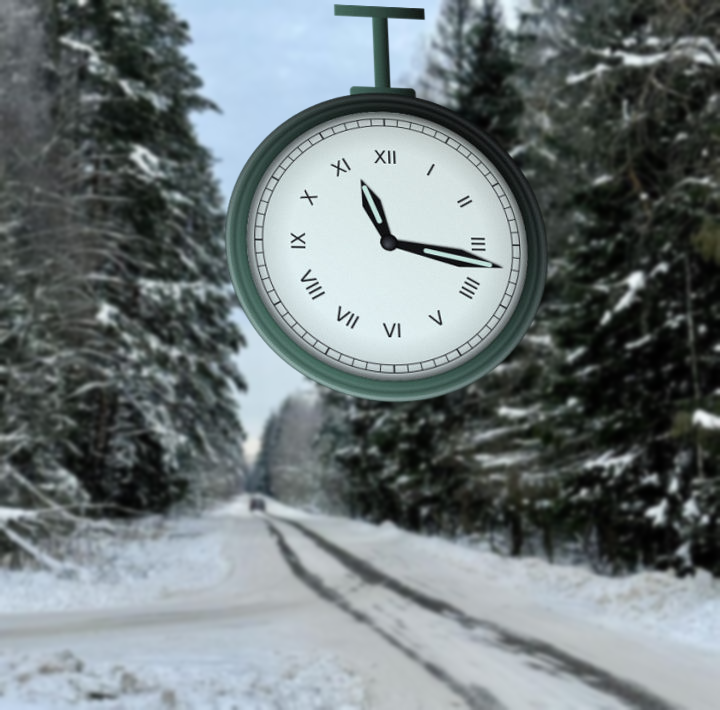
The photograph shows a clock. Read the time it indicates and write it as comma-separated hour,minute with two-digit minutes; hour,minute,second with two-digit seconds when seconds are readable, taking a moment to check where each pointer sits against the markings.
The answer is 11,17
